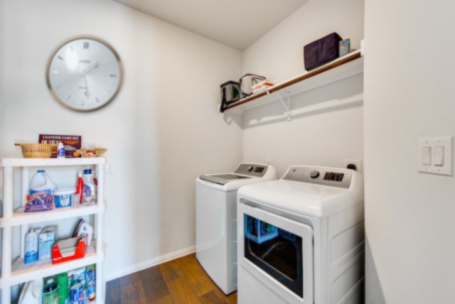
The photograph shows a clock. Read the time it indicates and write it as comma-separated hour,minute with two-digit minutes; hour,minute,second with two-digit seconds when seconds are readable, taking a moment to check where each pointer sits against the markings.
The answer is 1,28
